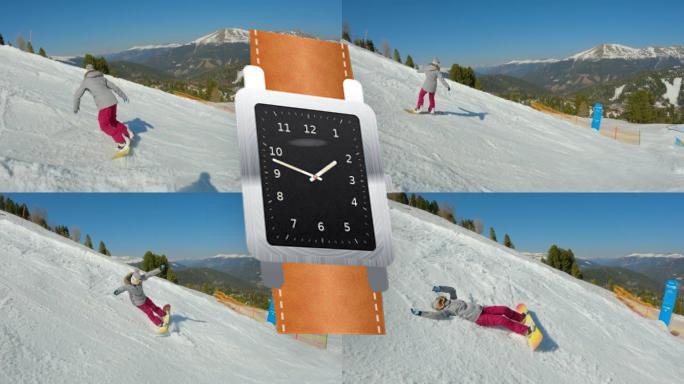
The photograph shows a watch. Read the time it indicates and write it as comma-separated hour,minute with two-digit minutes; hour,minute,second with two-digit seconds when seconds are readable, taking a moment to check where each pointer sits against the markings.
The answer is 1,48
